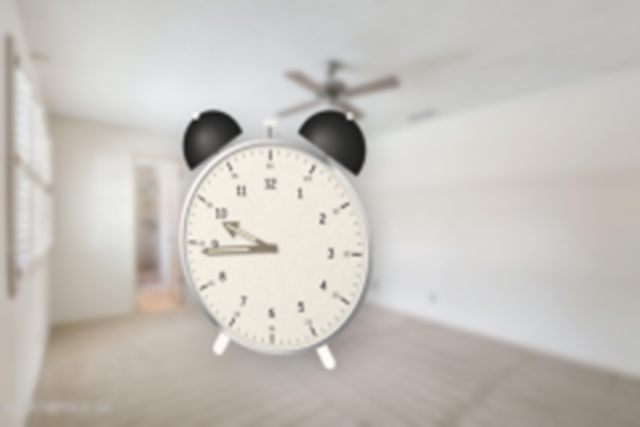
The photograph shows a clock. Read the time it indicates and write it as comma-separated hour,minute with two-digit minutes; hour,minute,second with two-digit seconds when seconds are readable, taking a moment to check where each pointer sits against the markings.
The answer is 9,44
